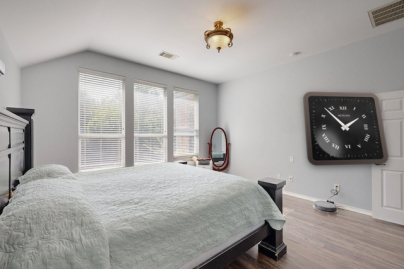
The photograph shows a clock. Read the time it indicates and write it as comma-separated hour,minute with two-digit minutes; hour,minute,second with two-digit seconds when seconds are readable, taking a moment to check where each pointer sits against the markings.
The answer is 1,53
